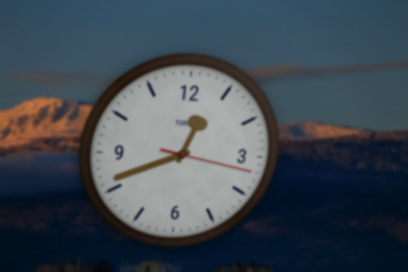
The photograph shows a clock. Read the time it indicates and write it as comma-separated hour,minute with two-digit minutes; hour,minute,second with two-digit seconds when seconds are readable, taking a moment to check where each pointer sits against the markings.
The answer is 12,41,17
